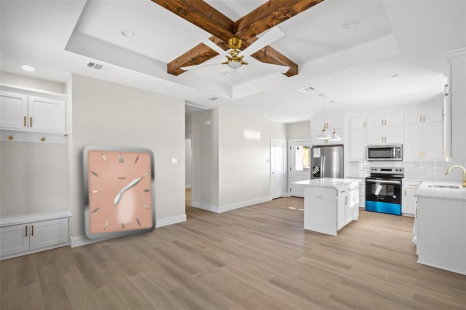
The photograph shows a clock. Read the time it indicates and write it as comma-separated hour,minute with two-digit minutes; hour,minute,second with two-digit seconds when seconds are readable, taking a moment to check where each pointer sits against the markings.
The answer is 7,10
